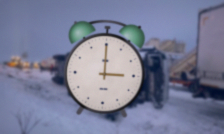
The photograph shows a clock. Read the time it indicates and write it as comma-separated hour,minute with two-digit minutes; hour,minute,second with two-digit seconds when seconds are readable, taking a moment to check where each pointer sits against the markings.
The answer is 3,00
